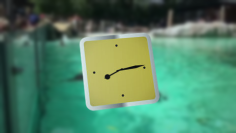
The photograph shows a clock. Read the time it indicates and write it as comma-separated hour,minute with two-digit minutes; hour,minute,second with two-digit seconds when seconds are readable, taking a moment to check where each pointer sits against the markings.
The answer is 8,14
